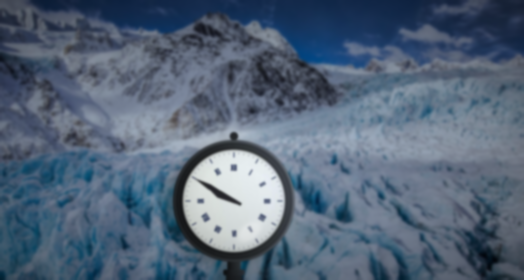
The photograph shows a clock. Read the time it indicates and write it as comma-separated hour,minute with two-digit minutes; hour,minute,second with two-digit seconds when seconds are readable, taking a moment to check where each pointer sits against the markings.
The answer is 9,50
